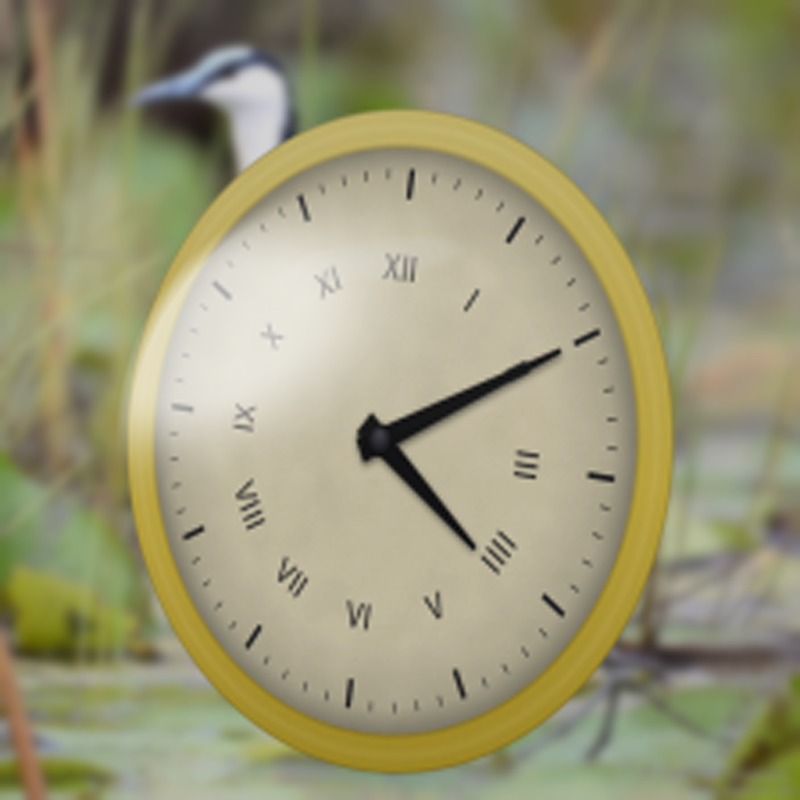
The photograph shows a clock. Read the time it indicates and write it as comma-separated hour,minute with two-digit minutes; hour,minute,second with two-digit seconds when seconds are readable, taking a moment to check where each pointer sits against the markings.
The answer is 4,10
